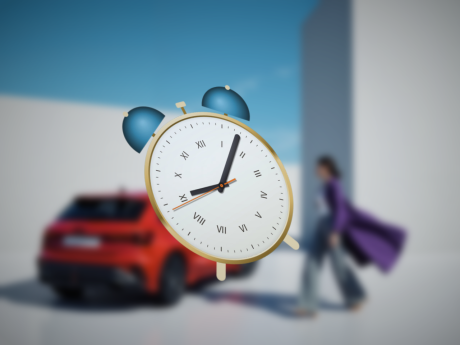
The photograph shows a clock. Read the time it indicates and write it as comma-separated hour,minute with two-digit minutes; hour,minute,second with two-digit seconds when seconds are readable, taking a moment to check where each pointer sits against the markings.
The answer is 9,07,44
